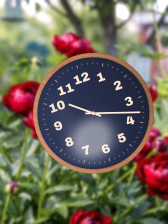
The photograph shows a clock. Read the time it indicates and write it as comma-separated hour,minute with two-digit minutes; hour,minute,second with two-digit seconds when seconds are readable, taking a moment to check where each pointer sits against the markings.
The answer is 10,18
